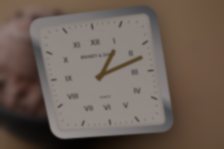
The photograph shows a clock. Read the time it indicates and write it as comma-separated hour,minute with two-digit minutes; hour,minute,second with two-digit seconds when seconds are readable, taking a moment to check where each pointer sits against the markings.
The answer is 1,12
